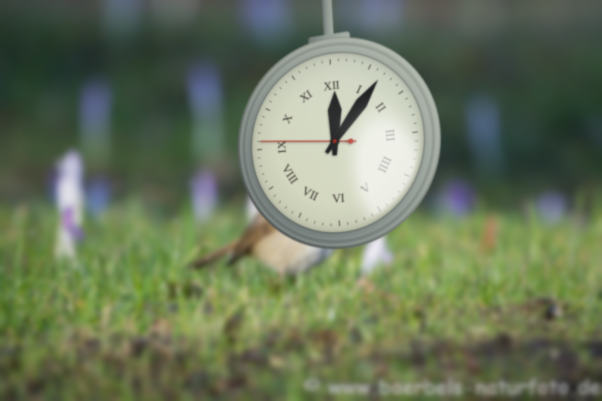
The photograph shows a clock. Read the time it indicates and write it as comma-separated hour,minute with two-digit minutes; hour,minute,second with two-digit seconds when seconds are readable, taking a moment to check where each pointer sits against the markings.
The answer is 12,06,46
